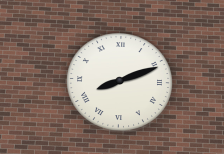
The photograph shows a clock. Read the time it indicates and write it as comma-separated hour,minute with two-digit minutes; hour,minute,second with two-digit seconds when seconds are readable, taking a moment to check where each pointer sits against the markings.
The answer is 8,11
